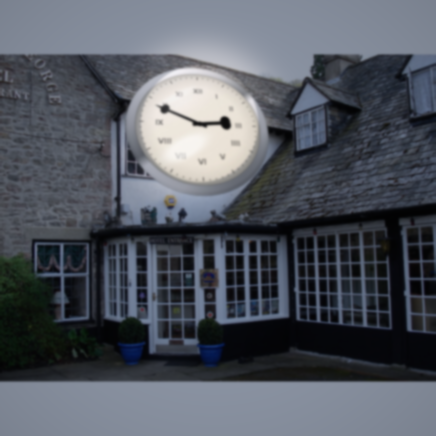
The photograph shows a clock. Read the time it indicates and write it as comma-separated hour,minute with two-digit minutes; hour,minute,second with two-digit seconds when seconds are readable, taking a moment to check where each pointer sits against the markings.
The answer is 2,49
